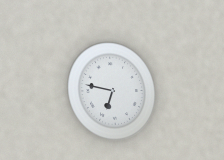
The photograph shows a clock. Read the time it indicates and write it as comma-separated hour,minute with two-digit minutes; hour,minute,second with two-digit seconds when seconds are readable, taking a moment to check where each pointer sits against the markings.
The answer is 6,47
